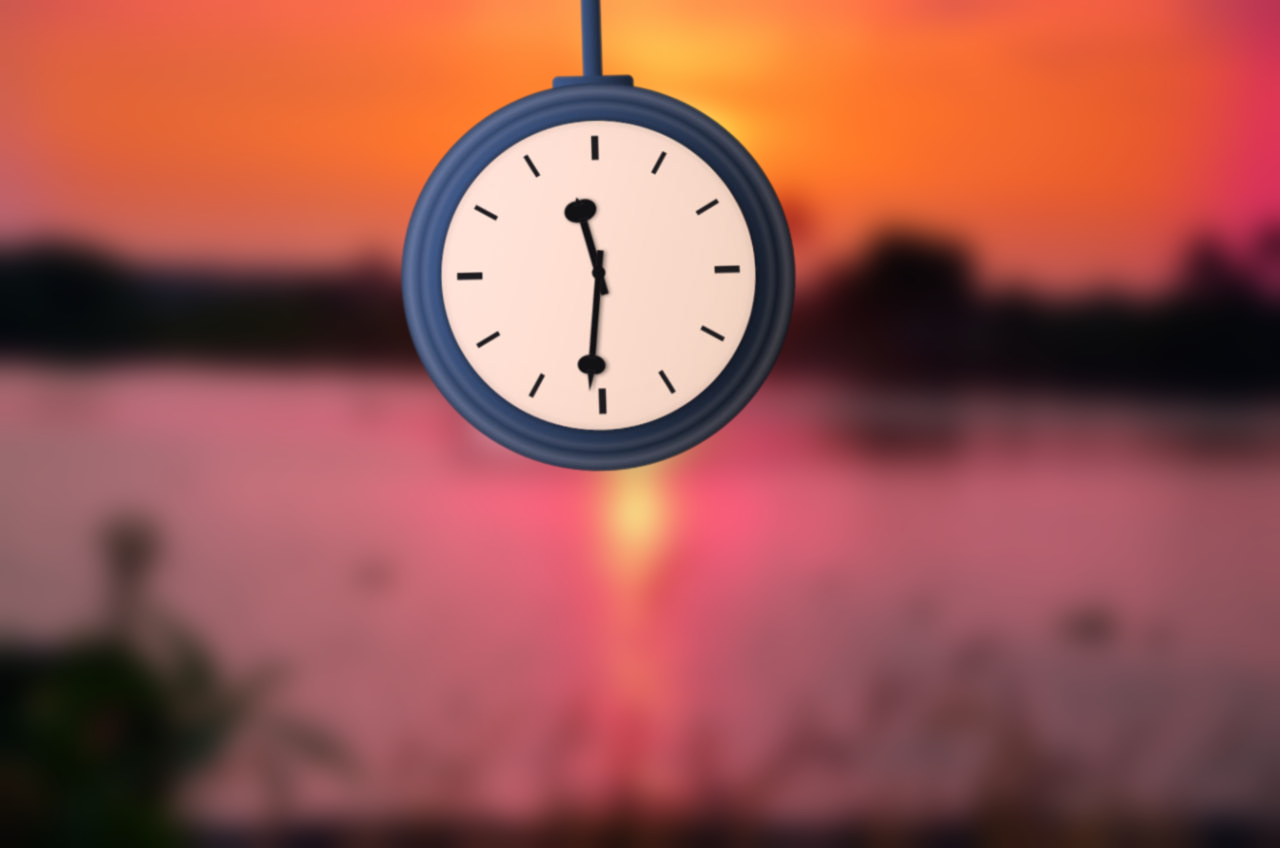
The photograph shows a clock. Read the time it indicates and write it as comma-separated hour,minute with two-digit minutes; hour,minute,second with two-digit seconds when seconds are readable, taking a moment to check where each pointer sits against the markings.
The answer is 11,31
